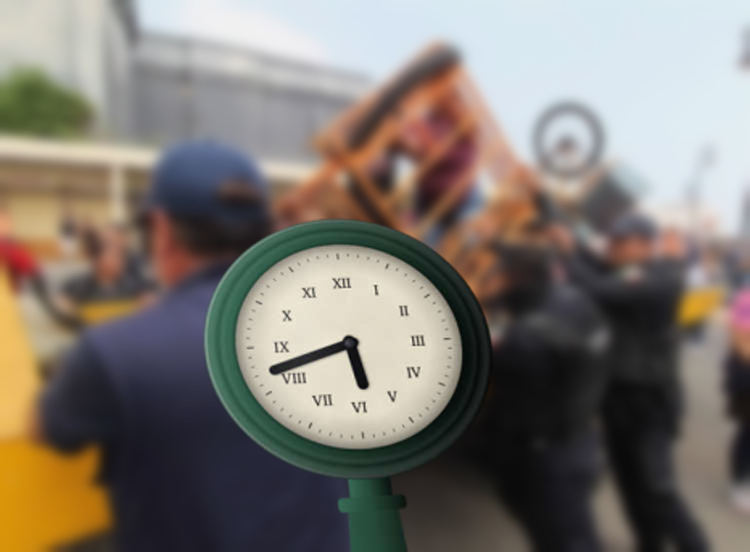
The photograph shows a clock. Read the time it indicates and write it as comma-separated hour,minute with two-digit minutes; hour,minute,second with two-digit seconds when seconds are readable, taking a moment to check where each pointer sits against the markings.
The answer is 5,42
